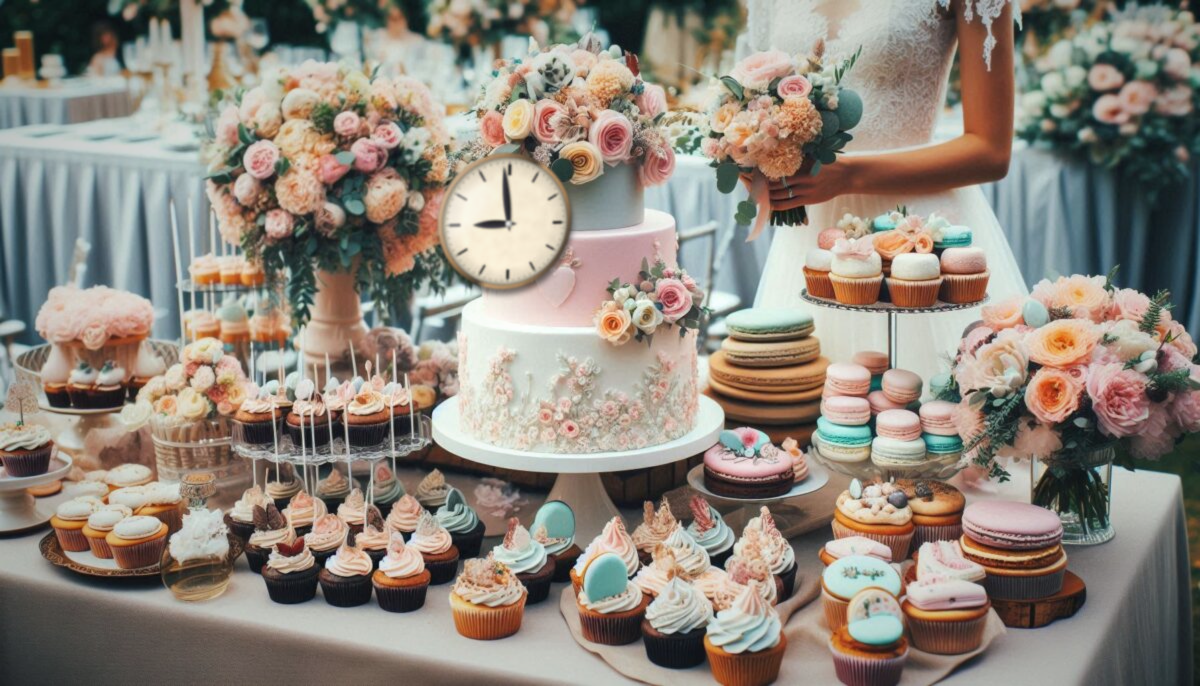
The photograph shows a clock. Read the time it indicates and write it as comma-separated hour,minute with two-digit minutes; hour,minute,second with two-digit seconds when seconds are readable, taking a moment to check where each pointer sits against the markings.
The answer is 8,59
